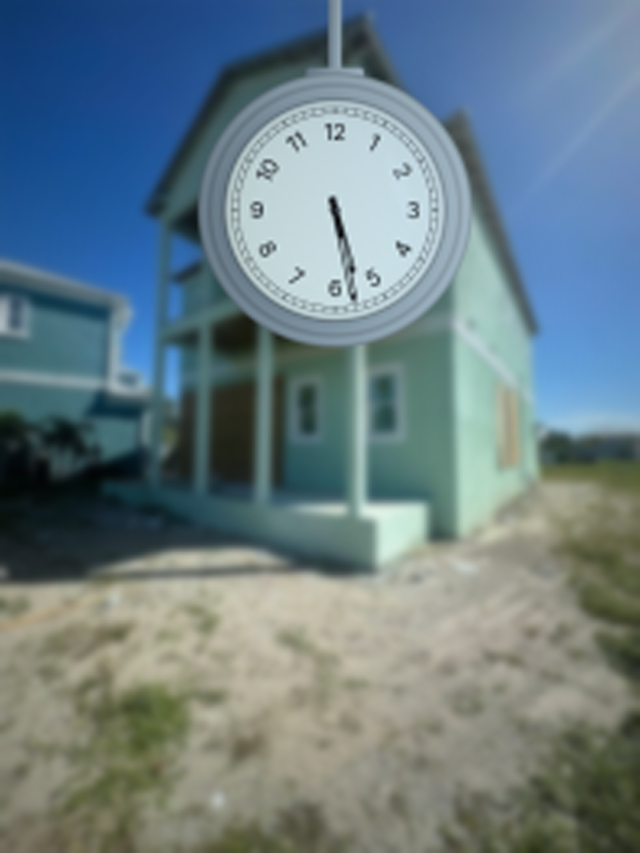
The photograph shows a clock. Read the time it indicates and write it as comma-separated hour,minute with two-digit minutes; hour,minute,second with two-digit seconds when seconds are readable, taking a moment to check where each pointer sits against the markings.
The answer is 5,28
